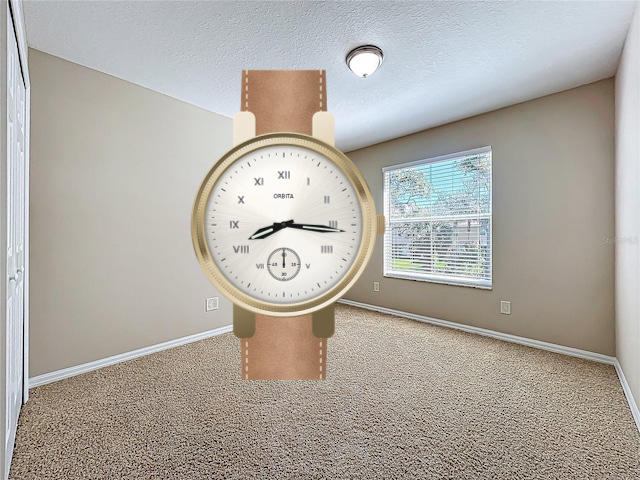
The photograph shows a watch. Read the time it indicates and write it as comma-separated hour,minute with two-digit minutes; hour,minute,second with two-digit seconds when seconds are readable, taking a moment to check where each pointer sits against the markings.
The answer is 8,16
